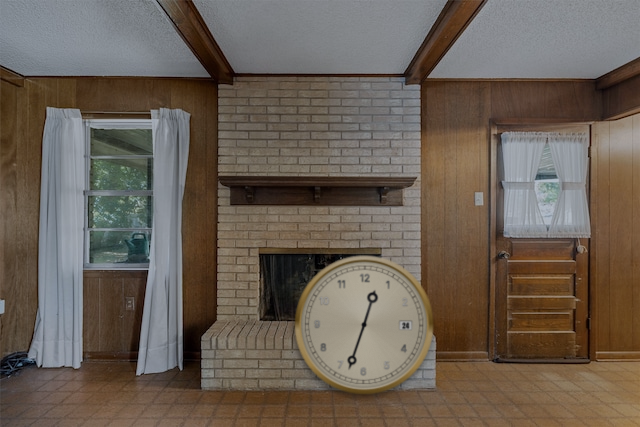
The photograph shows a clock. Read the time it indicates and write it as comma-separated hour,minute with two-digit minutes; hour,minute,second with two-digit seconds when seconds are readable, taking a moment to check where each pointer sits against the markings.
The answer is 12,33
